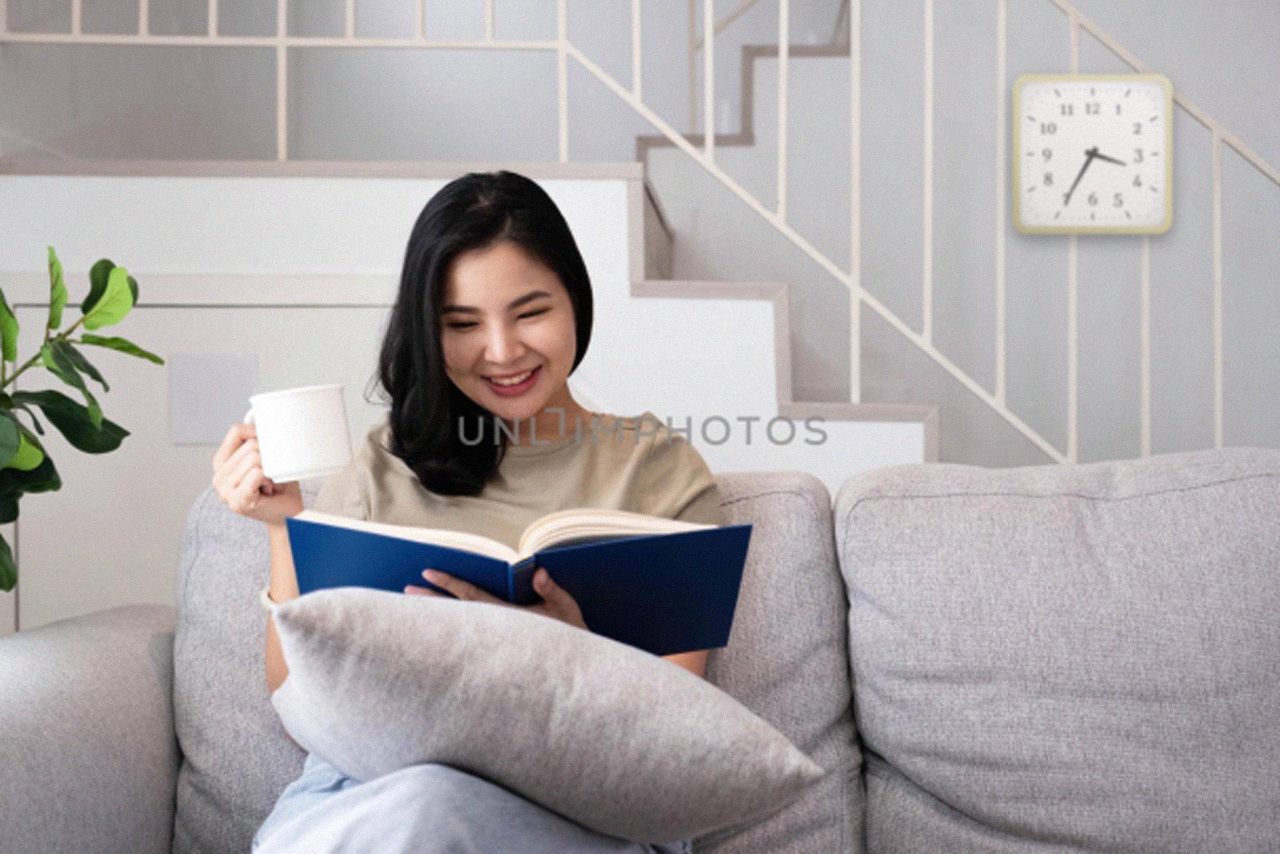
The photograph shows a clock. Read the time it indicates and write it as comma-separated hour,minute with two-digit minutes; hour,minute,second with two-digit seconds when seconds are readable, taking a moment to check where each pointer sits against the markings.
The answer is 3,35
